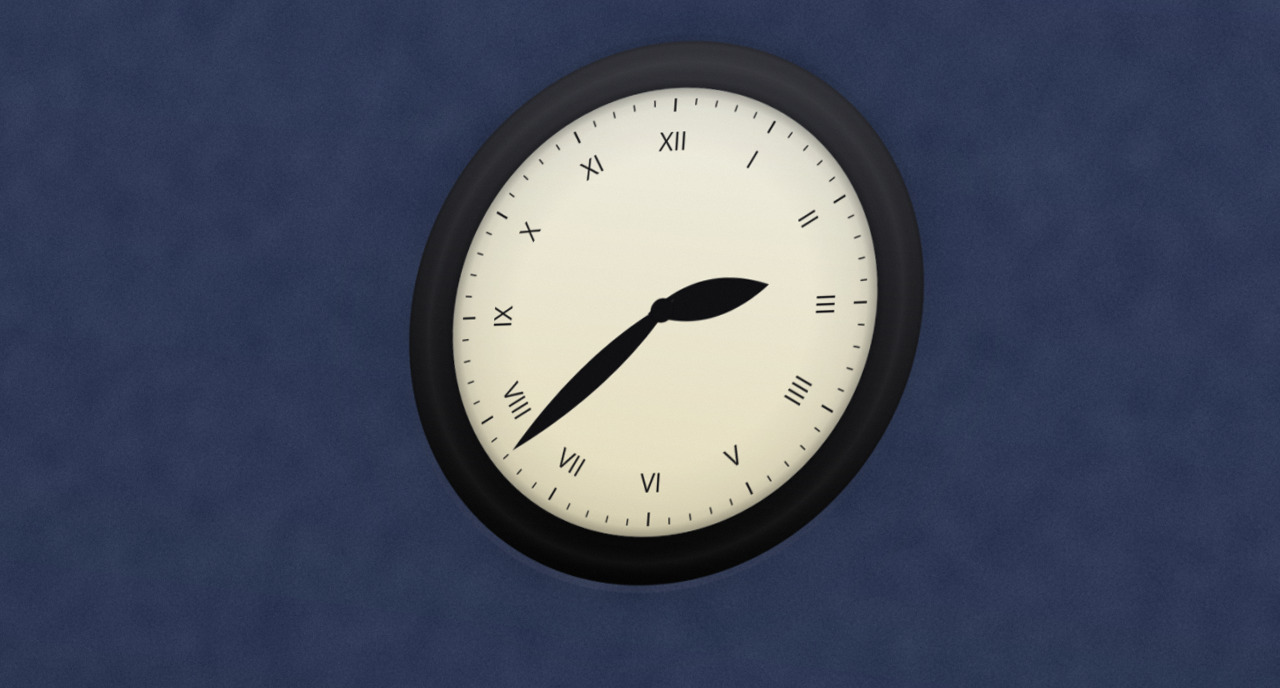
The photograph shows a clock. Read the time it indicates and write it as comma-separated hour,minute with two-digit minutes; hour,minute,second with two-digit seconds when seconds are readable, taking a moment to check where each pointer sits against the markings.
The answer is 2,38
